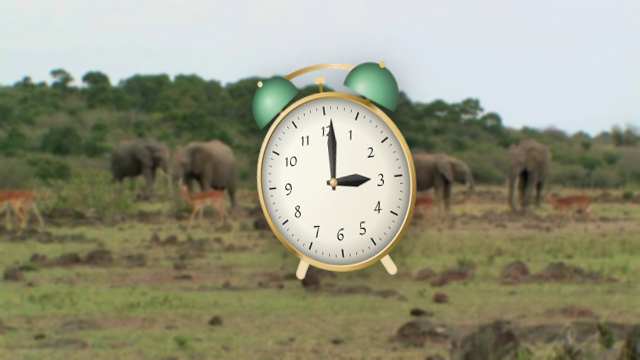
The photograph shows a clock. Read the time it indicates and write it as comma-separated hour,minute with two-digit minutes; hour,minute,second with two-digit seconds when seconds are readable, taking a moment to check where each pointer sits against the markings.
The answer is 3,01
